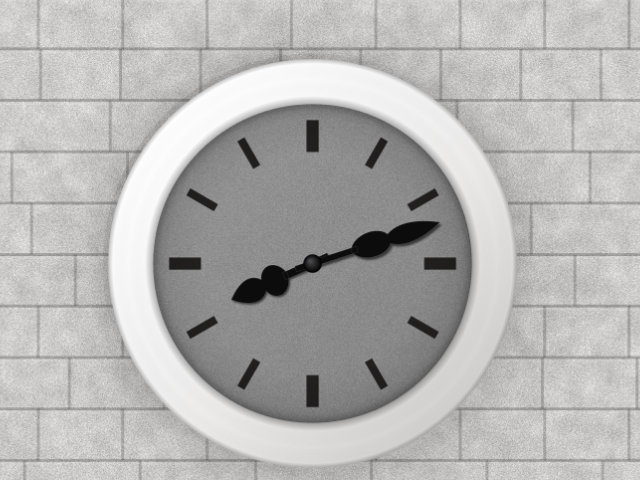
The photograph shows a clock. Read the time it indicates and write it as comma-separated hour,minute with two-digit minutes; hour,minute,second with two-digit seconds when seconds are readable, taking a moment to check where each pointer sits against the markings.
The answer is 8,12
